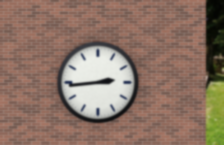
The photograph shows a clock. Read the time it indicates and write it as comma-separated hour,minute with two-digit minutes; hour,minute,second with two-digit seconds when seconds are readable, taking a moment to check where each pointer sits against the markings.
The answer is 2,44
